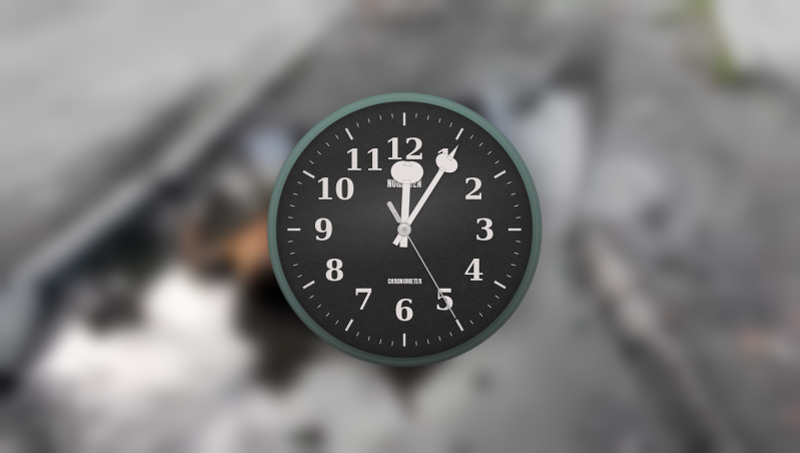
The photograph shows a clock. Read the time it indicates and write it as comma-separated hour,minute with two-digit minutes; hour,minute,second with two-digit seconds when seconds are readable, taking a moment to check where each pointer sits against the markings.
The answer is 12,05,25
